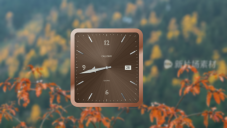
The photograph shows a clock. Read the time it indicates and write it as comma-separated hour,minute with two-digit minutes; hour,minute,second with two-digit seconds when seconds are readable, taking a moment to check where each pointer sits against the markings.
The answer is 8,43
